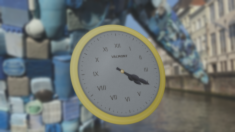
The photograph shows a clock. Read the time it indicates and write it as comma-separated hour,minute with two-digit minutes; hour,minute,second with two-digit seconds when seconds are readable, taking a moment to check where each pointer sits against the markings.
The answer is 4,20
